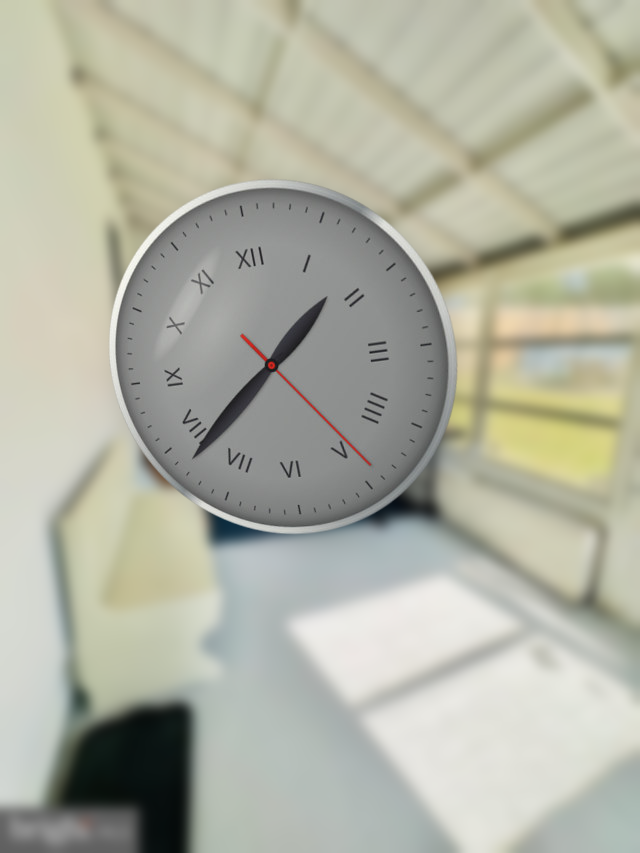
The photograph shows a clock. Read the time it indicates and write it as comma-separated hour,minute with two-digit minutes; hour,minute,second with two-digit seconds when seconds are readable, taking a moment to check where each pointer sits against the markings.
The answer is 1,38,24
